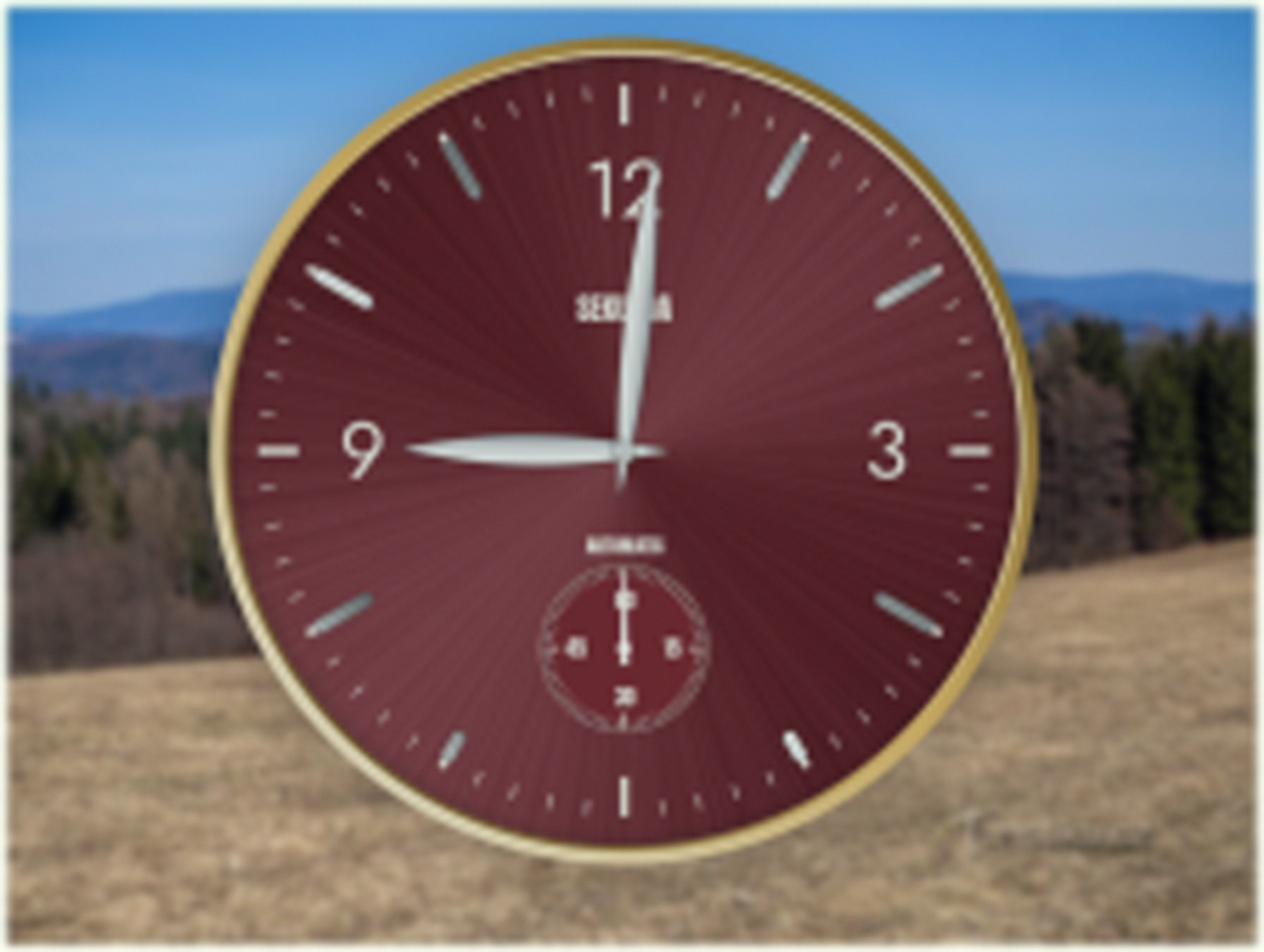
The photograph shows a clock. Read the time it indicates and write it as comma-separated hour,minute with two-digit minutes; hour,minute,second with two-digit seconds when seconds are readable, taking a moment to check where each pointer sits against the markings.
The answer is 9,01
